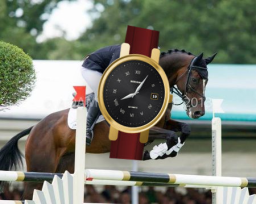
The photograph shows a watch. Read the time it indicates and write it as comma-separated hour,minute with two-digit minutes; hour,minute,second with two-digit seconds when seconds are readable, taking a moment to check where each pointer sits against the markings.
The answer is 8,05
